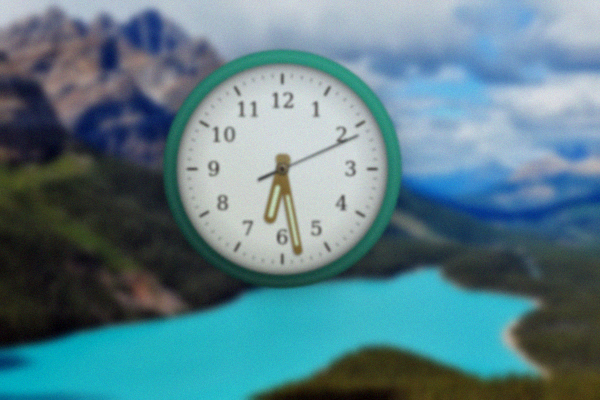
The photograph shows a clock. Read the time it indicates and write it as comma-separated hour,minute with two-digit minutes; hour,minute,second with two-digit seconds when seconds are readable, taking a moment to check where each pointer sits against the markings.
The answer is 6,28,11
